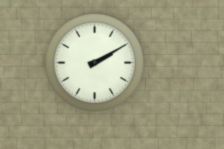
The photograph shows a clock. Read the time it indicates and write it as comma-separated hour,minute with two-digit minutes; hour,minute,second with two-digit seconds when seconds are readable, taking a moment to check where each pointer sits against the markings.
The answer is 2,10
